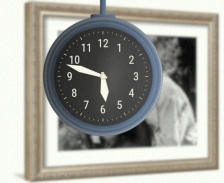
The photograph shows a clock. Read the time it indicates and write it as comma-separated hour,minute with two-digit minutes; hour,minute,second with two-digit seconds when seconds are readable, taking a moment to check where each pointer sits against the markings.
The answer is 5,48
